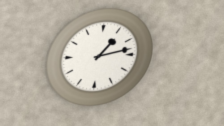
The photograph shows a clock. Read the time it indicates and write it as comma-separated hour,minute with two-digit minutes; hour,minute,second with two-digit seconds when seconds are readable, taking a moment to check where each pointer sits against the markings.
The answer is 1,13
